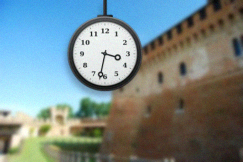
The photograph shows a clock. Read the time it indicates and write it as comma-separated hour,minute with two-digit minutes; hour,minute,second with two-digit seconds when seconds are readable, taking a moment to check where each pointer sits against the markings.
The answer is 3,32
